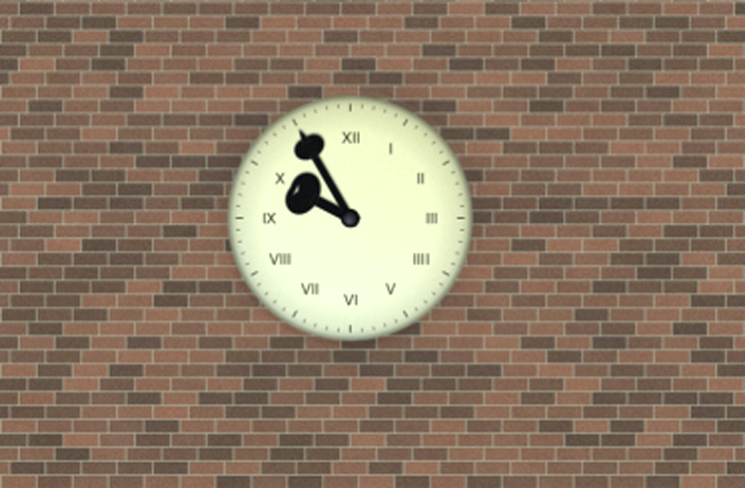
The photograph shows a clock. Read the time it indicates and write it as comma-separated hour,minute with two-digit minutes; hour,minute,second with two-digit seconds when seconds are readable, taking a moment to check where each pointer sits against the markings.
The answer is 9,55
